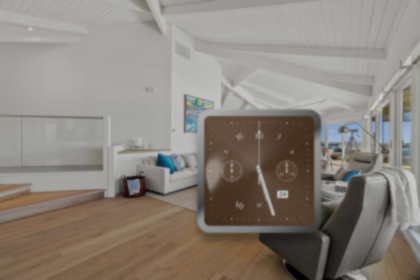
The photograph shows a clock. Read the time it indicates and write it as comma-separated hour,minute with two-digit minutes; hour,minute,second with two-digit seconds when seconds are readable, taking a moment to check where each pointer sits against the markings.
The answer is 5,27
